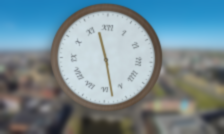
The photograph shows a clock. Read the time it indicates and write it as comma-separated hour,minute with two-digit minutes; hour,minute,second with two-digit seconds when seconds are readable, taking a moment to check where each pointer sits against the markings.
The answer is 11,28
